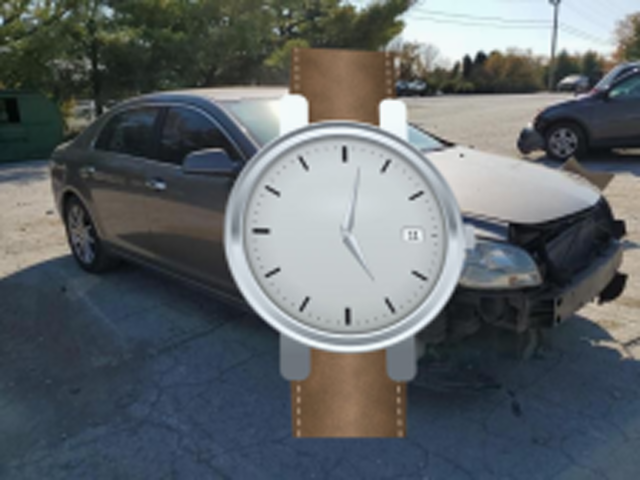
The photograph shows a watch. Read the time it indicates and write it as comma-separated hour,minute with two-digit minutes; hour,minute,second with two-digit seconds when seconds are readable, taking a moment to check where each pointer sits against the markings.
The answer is 5,02
